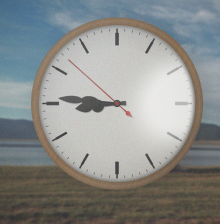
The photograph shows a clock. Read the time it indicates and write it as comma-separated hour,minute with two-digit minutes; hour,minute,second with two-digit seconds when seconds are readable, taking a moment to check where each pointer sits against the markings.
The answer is 8,45,52
